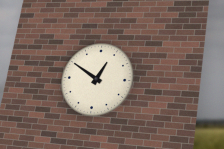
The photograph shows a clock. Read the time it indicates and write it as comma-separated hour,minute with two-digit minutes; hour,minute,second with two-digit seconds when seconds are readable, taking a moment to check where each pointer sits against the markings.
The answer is 12,50
